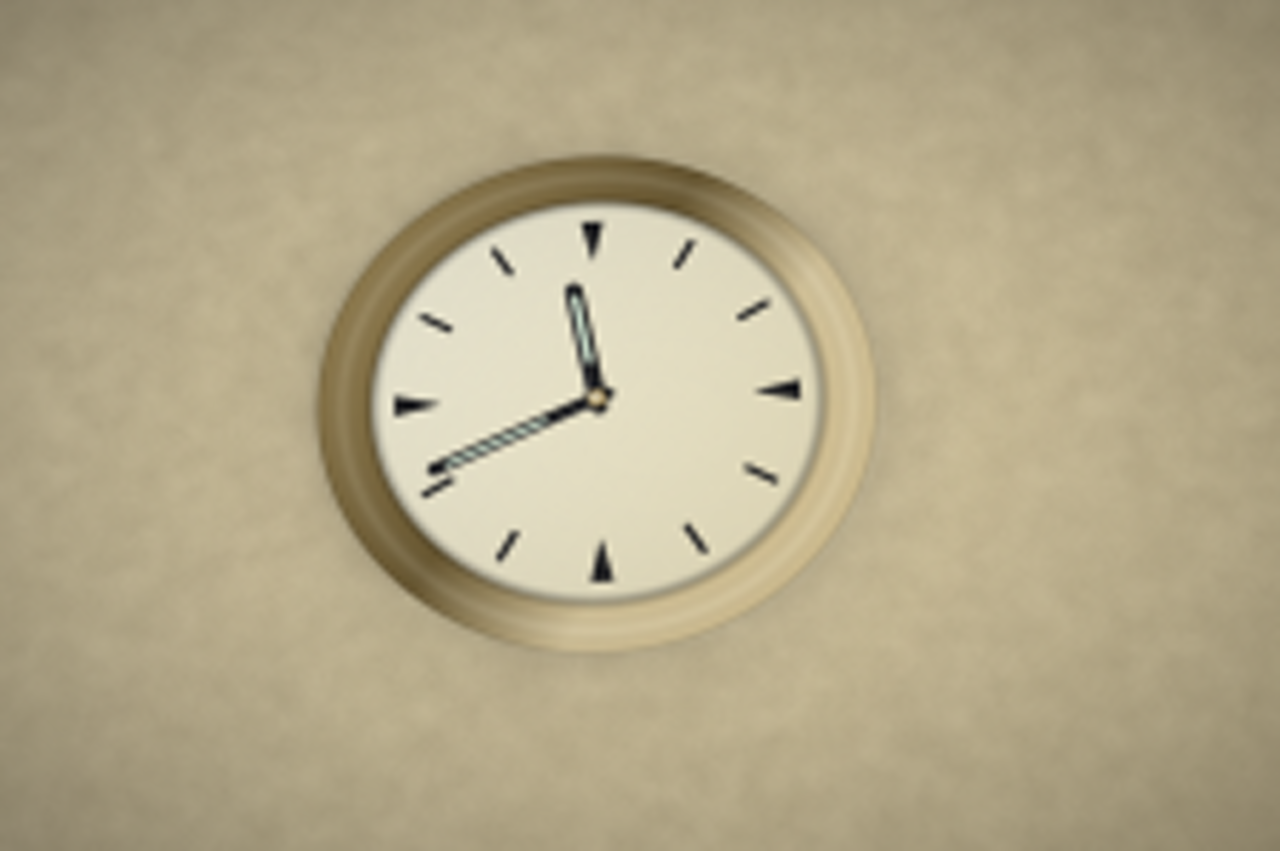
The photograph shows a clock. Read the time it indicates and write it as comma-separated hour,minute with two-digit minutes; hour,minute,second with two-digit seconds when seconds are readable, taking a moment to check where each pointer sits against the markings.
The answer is 11,41
